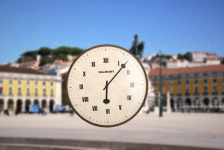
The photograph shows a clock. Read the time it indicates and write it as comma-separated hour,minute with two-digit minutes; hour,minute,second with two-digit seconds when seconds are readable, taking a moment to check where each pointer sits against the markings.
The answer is 6,07
